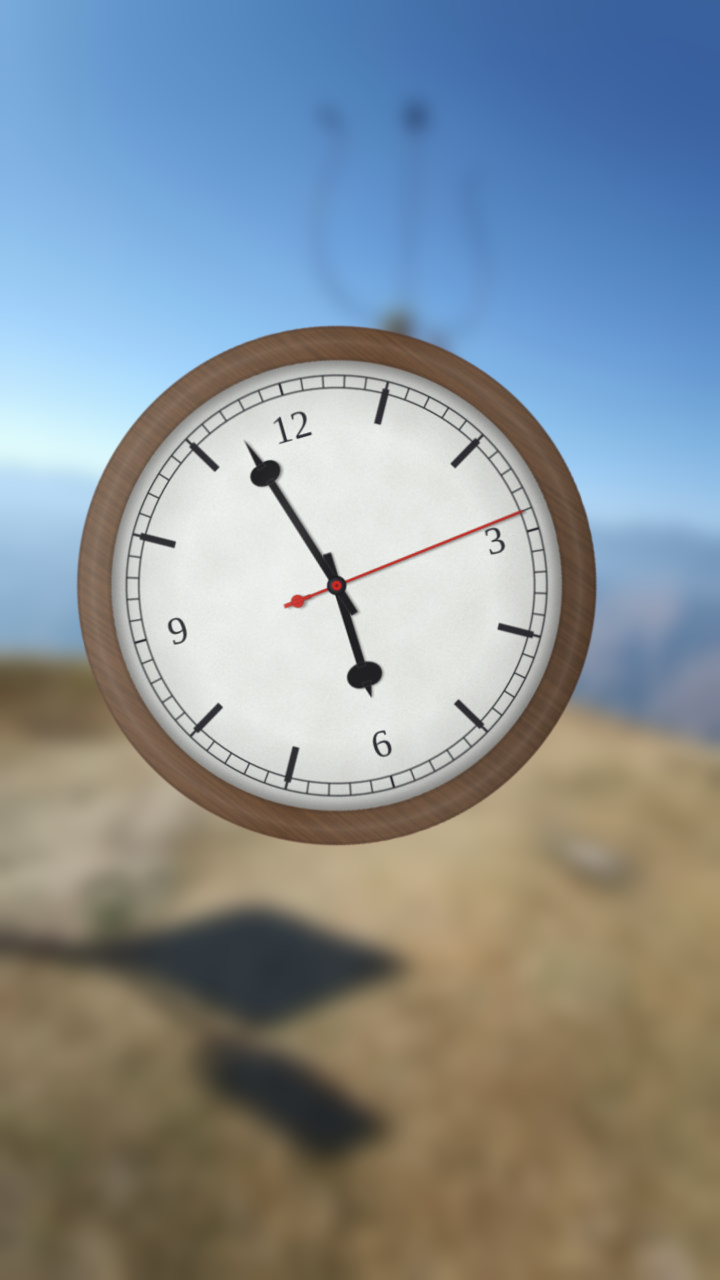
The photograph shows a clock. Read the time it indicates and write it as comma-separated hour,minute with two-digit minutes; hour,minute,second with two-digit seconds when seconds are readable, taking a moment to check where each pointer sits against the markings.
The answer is 5,57,14
